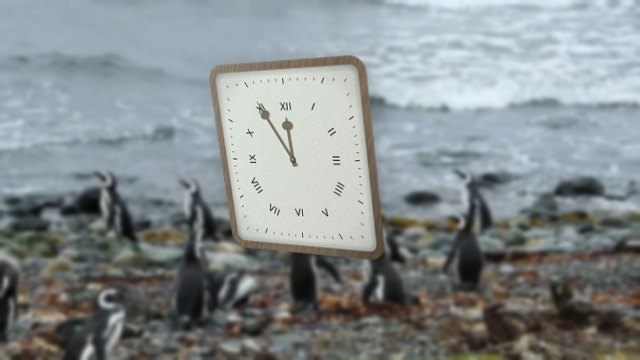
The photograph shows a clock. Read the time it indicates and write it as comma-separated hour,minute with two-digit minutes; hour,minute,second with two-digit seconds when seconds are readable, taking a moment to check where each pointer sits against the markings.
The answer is 11,55
